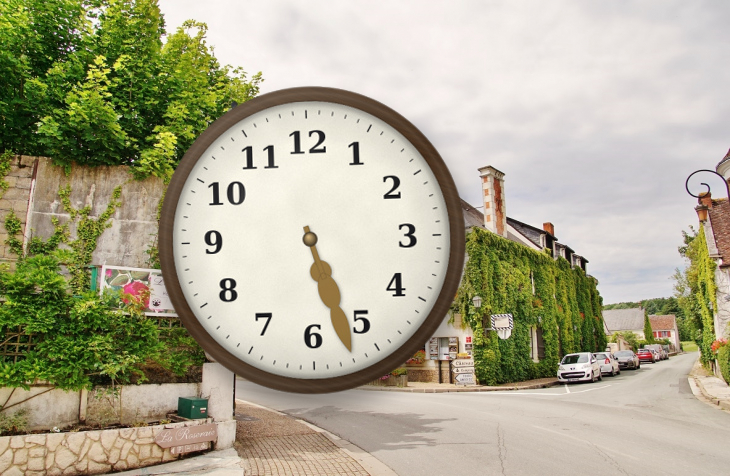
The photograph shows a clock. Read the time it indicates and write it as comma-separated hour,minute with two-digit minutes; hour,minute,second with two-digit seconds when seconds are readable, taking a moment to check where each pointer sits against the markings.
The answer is 5,27
